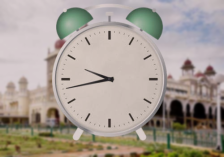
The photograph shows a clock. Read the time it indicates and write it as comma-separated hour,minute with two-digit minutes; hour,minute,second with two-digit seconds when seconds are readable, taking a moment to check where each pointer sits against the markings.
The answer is 9,43
